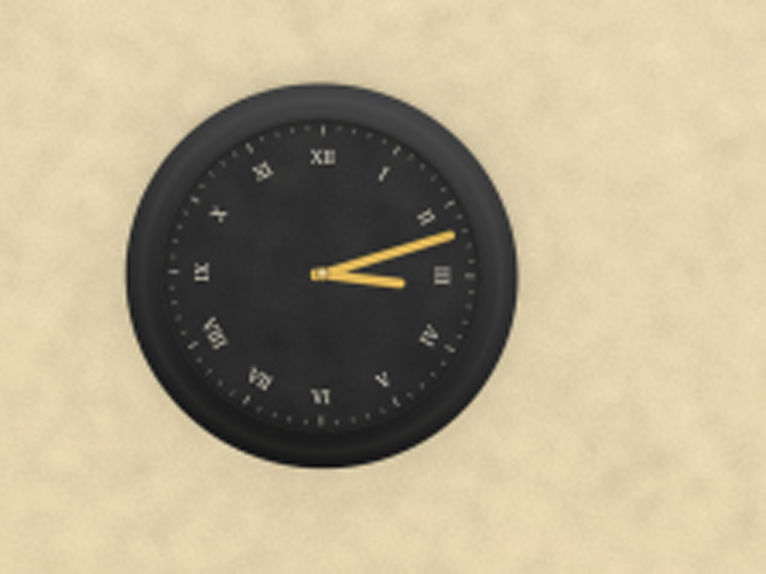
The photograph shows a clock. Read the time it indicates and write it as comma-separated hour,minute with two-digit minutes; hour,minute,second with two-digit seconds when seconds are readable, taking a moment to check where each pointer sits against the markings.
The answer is 3,12
